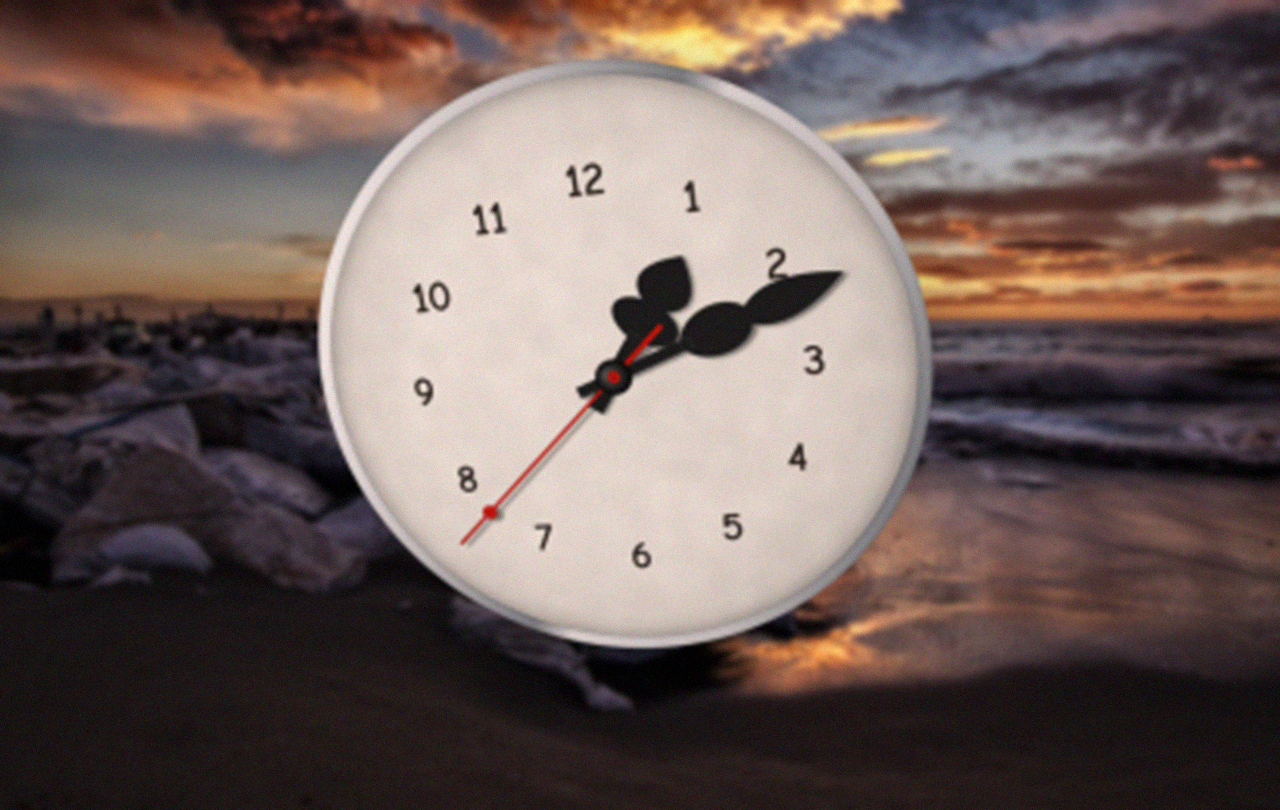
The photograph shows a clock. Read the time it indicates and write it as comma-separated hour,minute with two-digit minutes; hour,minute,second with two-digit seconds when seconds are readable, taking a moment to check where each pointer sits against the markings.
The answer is 1,11,38
